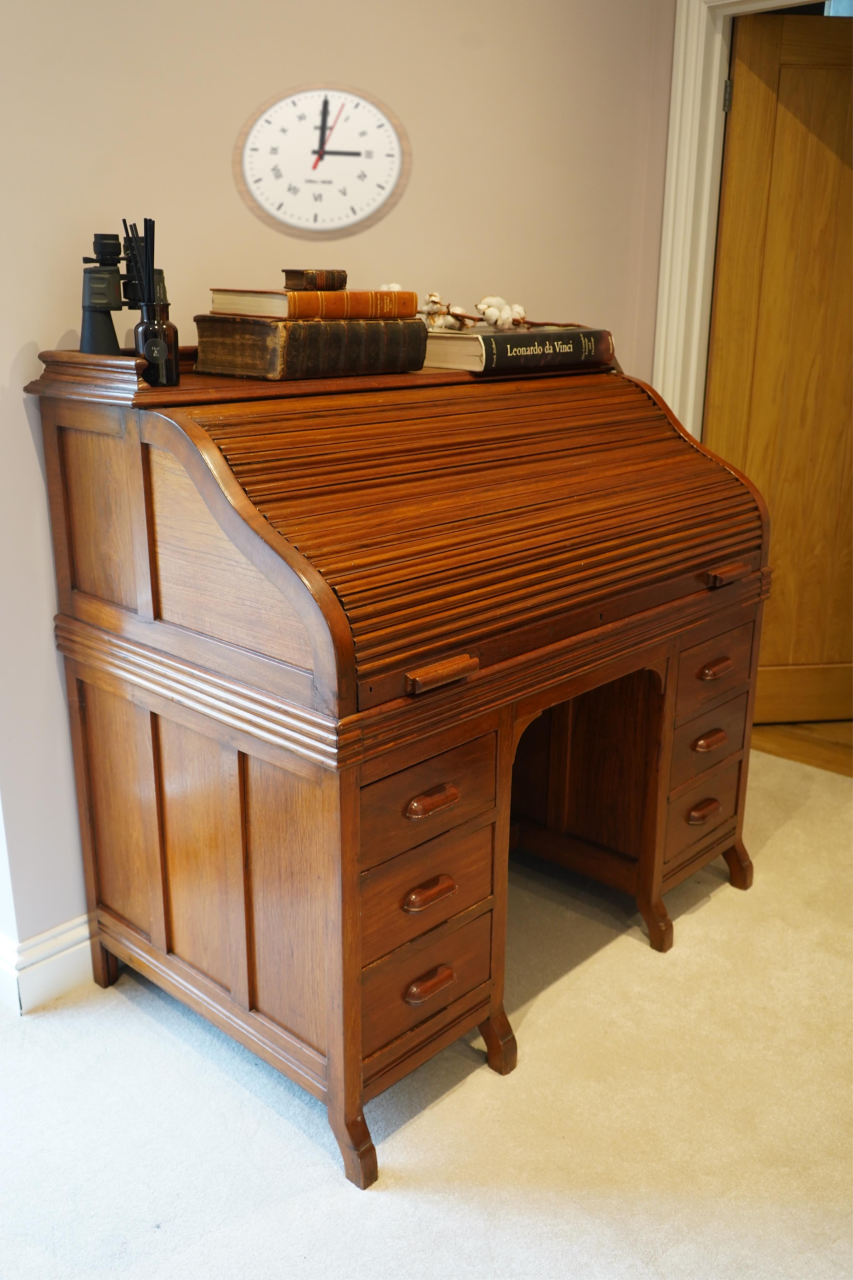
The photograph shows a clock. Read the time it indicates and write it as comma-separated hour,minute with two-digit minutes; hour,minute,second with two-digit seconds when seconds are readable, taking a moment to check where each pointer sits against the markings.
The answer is 3,00,03
